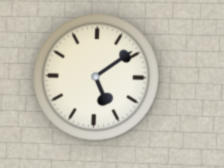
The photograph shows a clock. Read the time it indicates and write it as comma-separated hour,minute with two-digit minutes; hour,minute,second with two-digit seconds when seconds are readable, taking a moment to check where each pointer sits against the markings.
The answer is 5,09
